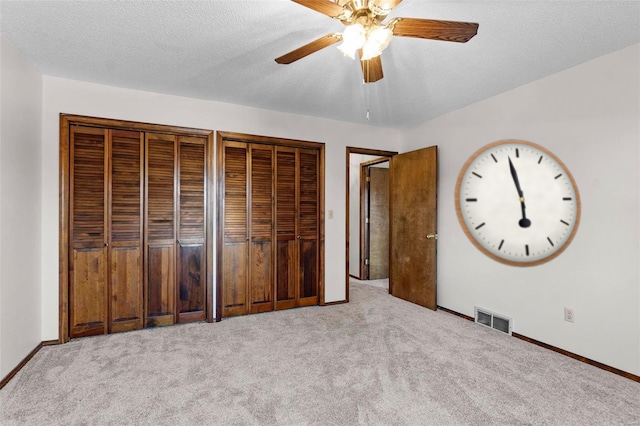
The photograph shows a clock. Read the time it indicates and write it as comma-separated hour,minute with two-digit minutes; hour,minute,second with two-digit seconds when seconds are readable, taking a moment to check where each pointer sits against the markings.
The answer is 5,58
